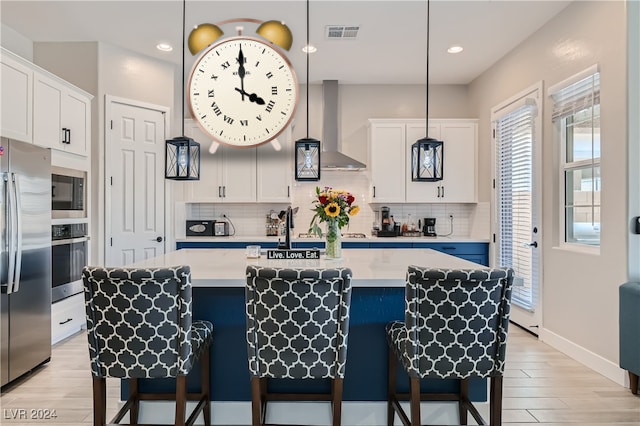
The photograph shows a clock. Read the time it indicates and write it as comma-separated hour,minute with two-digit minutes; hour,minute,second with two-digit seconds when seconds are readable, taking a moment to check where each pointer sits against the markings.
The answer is 4,00
